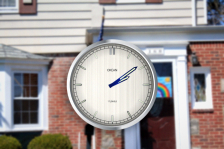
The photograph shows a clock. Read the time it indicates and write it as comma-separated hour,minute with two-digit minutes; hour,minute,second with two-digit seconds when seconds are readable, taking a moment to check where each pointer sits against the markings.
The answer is 2,09
